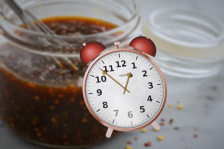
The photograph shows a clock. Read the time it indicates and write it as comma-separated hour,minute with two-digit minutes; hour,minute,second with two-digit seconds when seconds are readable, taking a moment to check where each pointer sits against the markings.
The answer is 12,53
